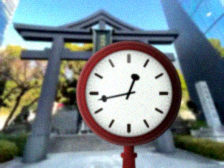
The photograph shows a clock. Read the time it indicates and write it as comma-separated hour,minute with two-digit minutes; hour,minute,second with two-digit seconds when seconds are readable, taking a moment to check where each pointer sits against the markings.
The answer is 12,43
